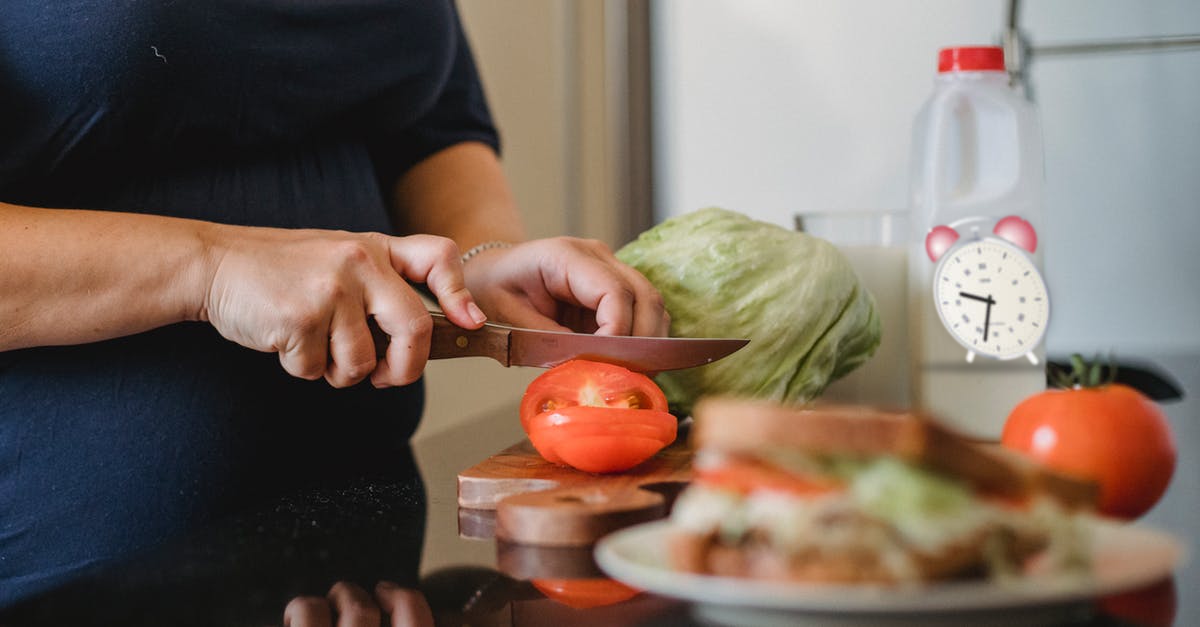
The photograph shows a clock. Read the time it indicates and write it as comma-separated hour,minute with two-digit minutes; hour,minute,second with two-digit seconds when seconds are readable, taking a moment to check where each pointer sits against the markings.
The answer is 9,33
